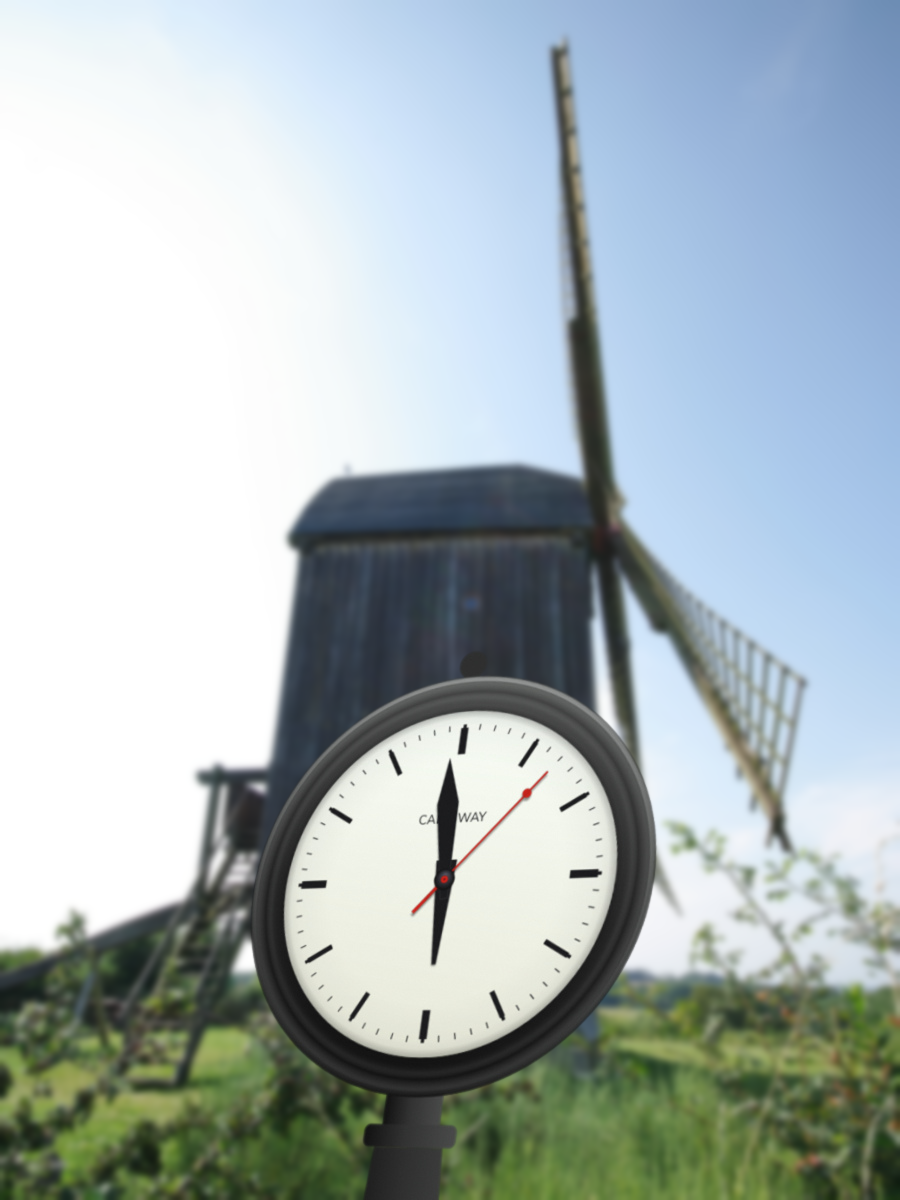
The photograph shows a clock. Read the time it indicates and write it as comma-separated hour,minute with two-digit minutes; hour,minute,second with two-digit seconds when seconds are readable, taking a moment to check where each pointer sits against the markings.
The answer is 5,59,07
